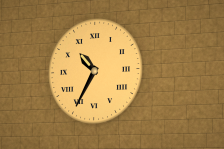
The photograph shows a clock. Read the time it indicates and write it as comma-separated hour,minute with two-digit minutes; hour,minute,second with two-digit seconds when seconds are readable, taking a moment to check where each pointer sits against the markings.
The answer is 10,35
